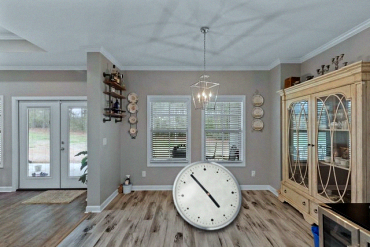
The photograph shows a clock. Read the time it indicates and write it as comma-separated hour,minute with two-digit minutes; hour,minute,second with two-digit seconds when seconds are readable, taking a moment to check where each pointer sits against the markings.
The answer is 4,54
